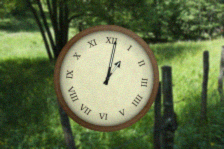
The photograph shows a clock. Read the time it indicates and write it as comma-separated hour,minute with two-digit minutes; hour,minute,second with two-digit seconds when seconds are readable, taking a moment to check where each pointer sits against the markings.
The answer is 1,01
